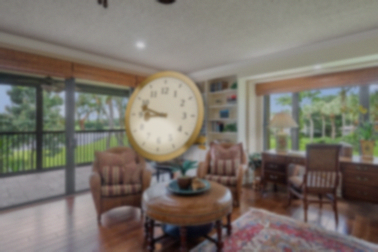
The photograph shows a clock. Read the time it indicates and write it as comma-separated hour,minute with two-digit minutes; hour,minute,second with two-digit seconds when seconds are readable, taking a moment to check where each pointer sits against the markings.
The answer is 8,48
